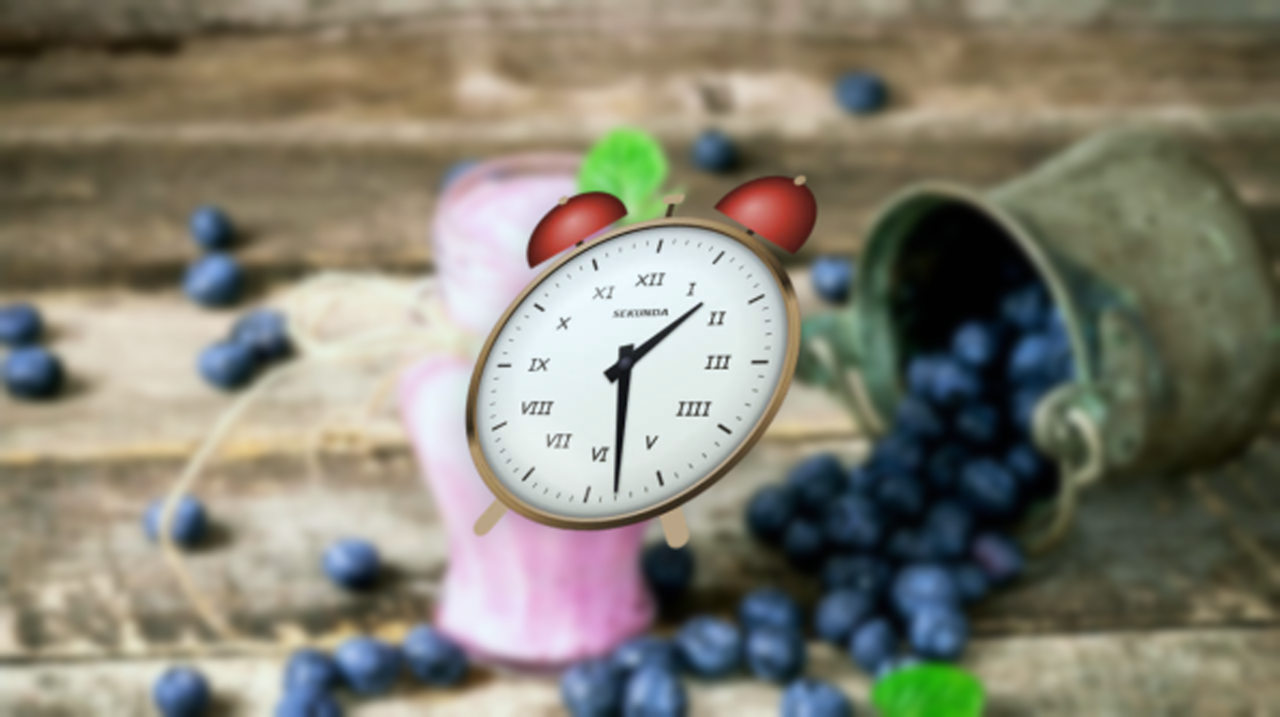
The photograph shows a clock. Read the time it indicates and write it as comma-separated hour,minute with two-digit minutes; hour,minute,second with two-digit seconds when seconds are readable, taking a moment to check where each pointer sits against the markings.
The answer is 1,28
